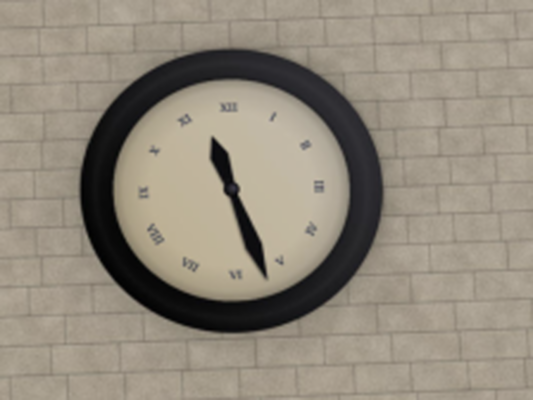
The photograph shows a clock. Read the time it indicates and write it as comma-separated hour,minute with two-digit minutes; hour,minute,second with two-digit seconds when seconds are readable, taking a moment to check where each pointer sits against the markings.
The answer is 11,27
